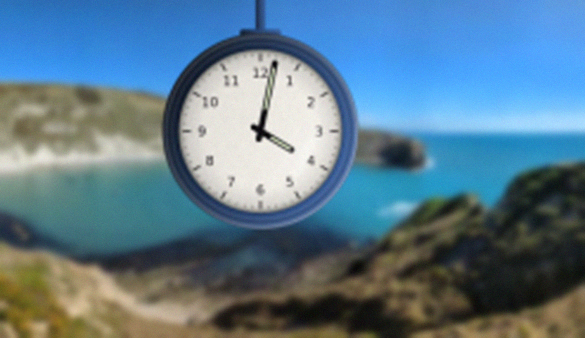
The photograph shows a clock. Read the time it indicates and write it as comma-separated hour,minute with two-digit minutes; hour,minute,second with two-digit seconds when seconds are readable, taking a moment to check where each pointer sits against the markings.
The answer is 4,02
